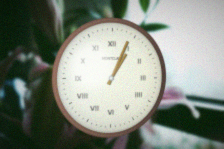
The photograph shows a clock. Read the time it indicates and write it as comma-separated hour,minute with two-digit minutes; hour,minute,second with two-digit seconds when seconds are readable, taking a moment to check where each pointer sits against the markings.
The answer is 1,04
